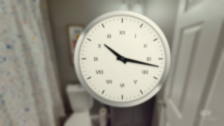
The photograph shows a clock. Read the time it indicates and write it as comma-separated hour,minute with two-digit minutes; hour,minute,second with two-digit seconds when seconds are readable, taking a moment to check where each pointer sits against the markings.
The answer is 10,17
